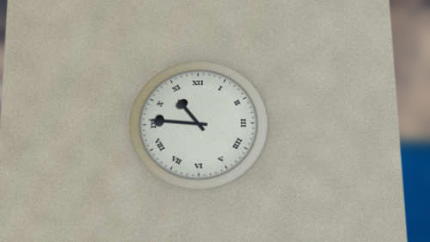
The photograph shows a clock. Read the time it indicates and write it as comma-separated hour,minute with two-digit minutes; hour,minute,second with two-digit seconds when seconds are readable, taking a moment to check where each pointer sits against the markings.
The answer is 10,46
